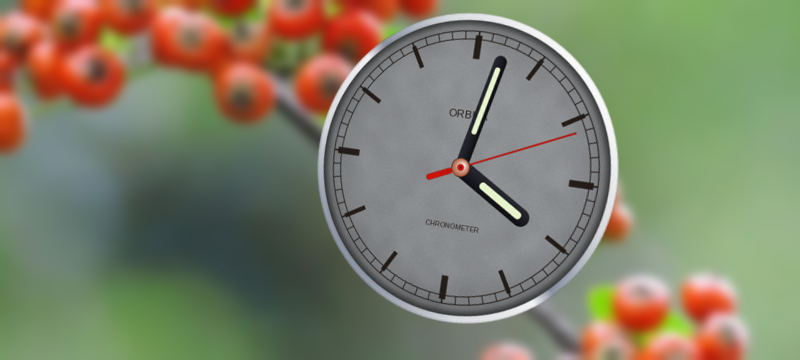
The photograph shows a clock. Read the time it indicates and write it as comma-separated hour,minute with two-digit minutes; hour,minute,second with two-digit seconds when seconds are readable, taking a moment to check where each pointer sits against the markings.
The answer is 4,02,11
